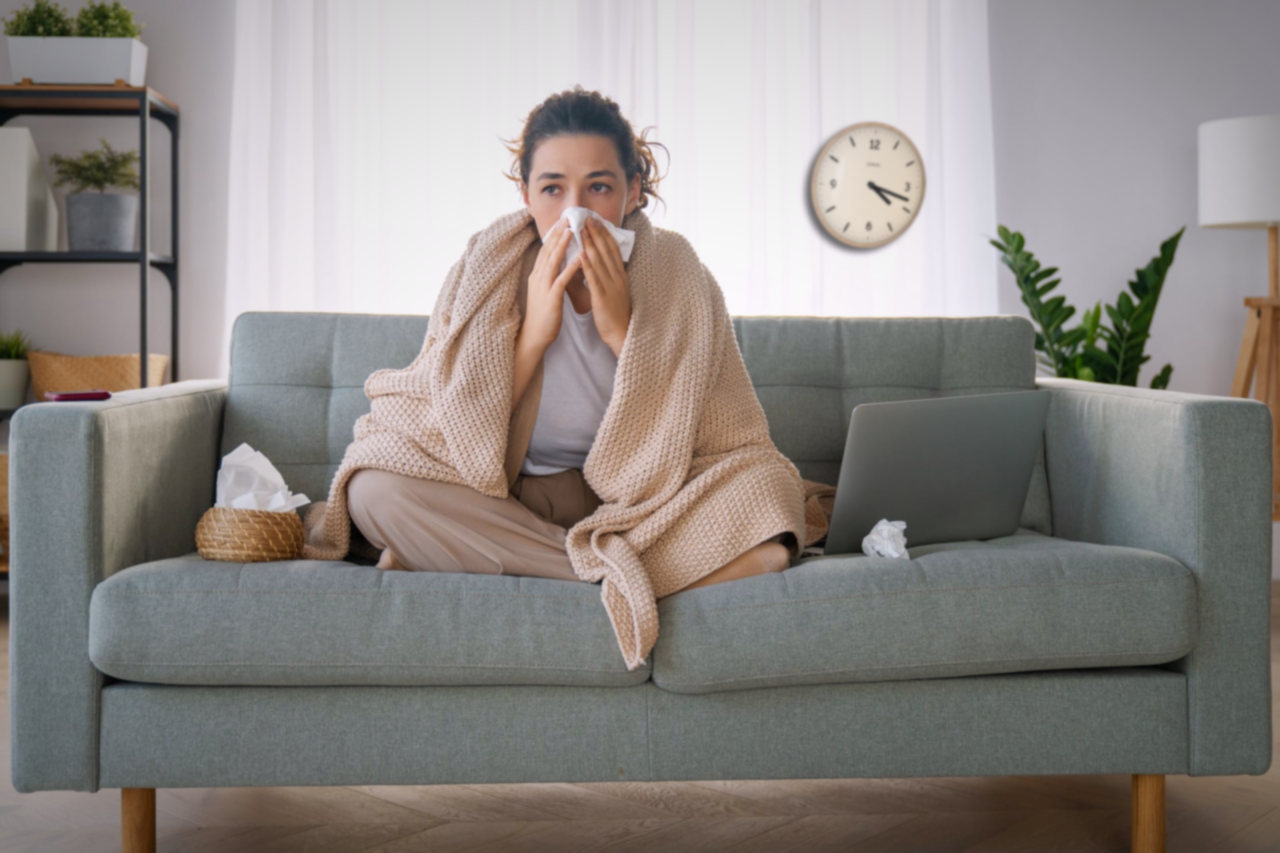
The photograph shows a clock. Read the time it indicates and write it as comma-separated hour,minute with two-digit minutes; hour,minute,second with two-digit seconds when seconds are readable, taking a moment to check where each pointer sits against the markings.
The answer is 4,18
